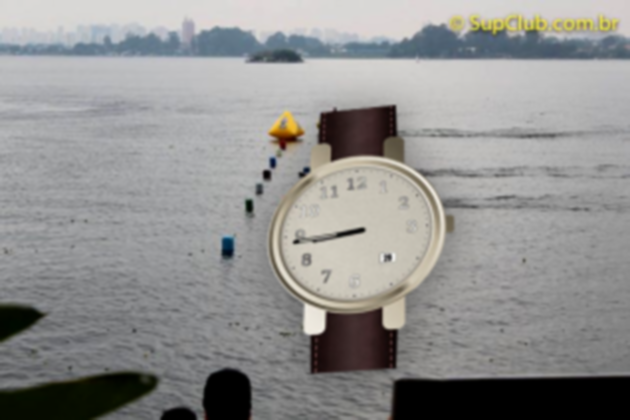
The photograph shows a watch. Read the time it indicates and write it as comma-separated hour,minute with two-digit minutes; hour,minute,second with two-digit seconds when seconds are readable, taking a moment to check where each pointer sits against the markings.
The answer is 8,44
